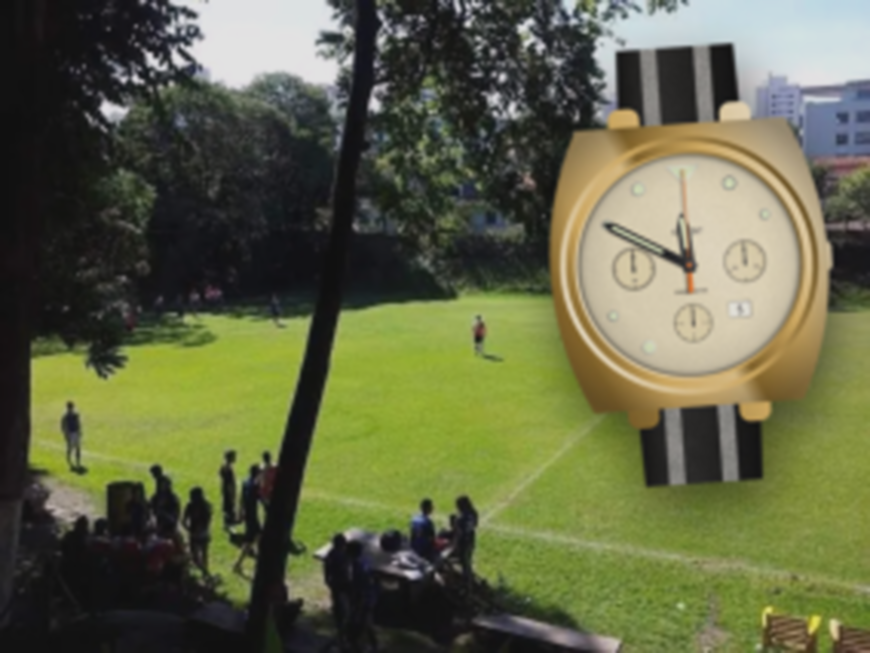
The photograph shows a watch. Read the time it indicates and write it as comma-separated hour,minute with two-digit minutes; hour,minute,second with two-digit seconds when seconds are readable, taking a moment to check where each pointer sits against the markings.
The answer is 11,50
